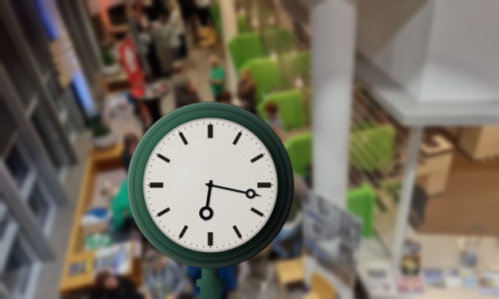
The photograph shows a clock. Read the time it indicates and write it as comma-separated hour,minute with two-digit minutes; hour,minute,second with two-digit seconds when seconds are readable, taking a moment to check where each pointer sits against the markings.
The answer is 6,17
